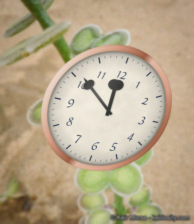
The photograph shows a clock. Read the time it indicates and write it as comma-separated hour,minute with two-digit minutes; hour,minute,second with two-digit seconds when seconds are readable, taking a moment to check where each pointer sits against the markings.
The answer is 11,51
